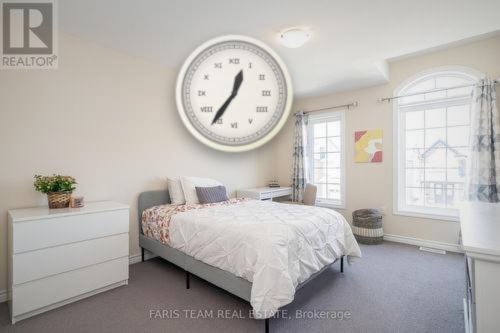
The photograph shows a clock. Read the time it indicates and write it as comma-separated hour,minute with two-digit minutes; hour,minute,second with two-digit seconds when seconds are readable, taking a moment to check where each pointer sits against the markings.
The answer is 12,36
